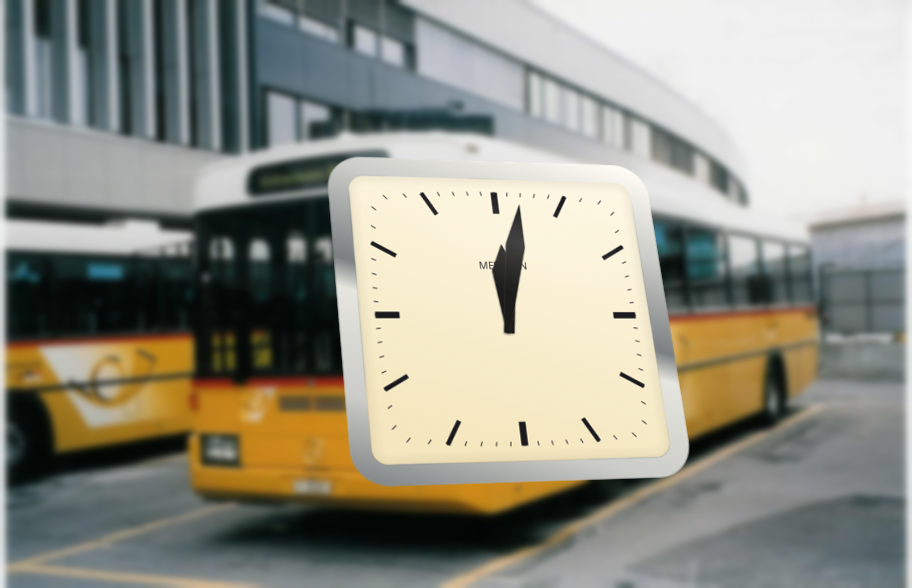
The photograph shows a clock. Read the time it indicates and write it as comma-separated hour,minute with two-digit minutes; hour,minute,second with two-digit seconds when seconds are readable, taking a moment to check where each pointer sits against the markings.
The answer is 12,02
